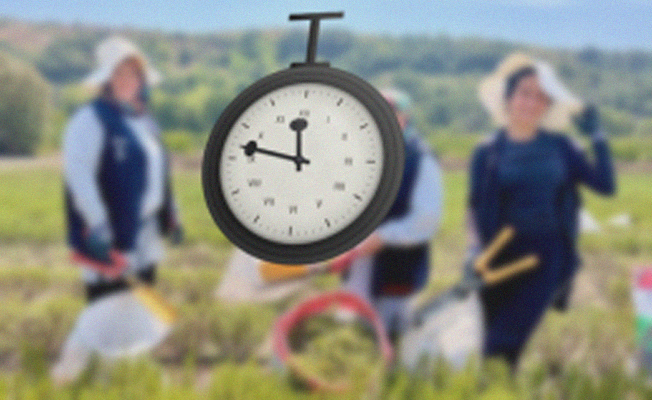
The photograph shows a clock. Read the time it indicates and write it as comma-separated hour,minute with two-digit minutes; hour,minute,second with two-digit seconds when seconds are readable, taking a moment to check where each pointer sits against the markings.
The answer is 11,47
